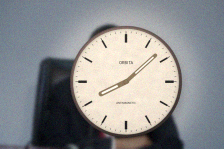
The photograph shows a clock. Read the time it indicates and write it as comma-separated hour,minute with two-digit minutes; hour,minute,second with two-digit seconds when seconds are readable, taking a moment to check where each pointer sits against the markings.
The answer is 8,08
